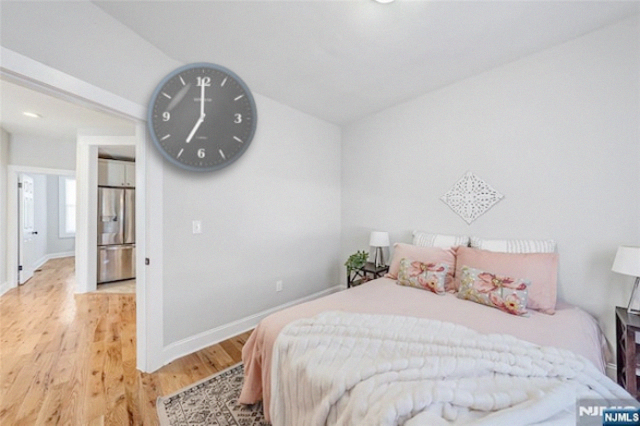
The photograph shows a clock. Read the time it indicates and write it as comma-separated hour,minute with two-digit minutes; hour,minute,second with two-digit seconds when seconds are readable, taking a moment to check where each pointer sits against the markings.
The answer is 7,00
